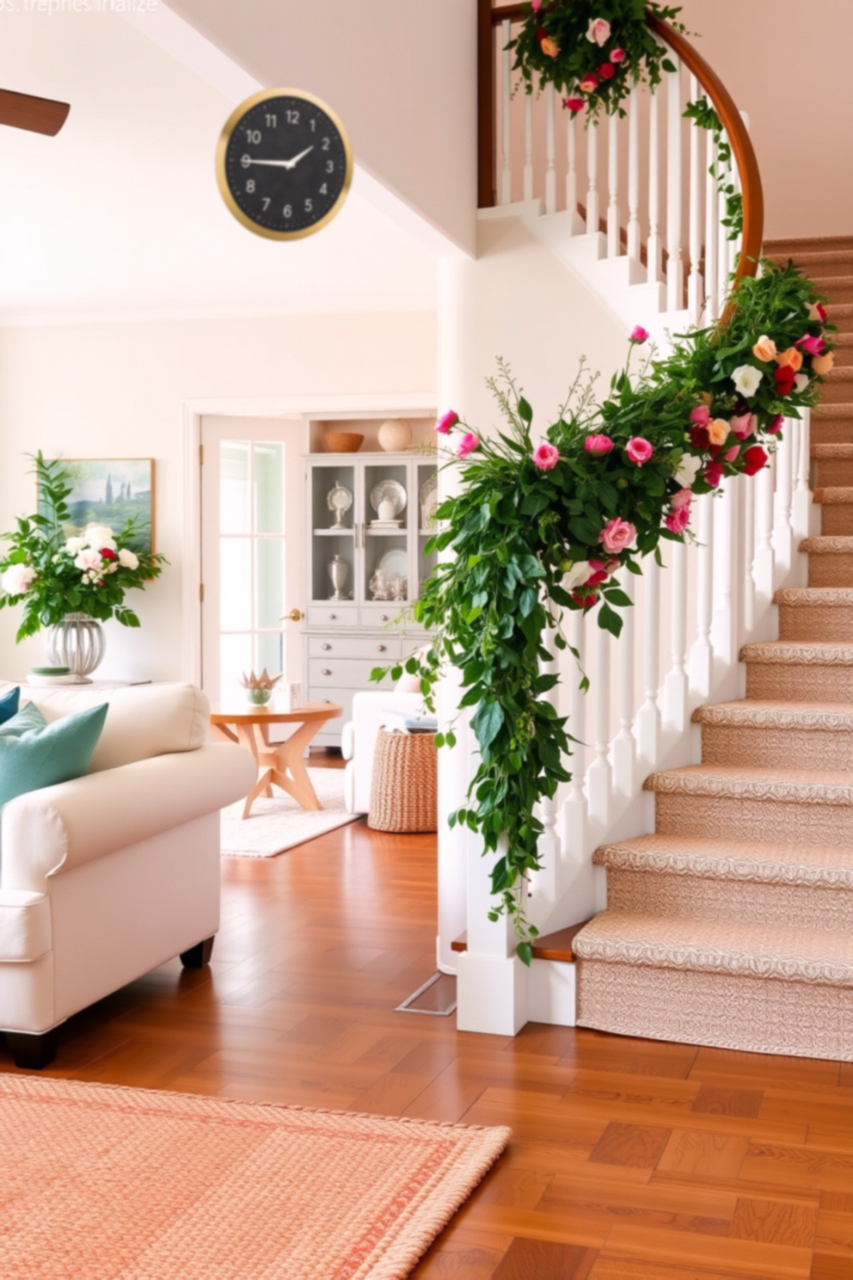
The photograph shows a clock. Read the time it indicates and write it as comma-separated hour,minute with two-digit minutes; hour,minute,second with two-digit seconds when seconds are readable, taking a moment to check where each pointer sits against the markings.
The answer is 1,45
